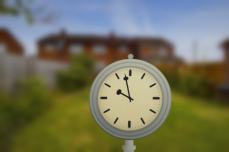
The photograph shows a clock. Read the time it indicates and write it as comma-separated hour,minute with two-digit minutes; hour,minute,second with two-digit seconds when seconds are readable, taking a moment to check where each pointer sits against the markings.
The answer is 9,58
